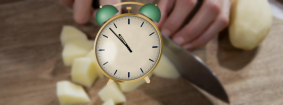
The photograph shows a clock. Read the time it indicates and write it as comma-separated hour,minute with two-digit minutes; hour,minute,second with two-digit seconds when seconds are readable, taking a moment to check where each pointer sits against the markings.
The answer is 10,53
